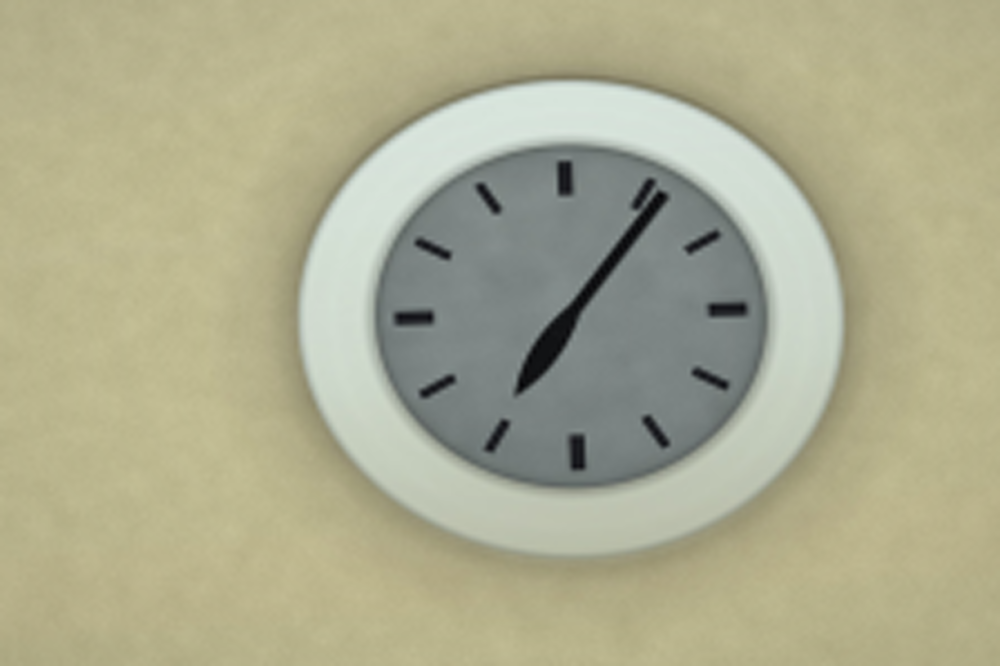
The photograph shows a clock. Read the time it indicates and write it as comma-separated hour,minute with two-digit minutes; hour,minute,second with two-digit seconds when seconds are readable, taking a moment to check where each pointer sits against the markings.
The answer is 7,06
